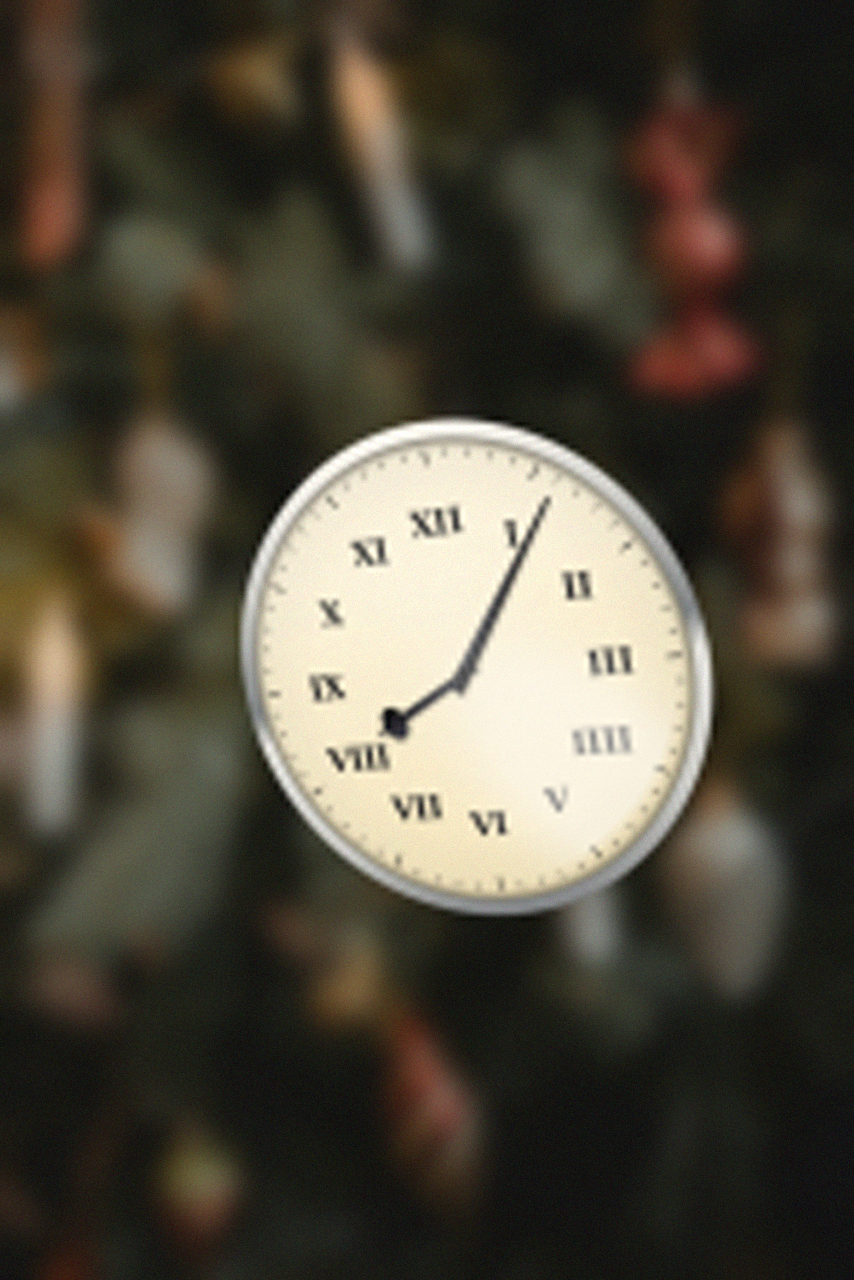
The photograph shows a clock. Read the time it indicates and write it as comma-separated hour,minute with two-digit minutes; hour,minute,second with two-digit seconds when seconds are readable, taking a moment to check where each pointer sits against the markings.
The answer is 8,06
